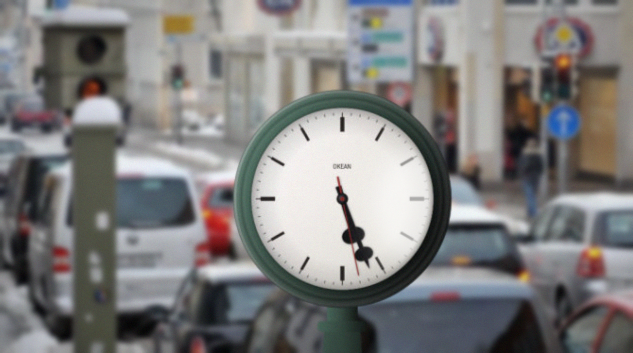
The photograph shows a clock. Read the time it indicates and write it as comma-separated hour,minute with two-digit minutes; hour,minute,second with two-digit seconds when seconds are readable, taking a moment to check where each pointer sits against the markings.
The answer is 5,26,28
